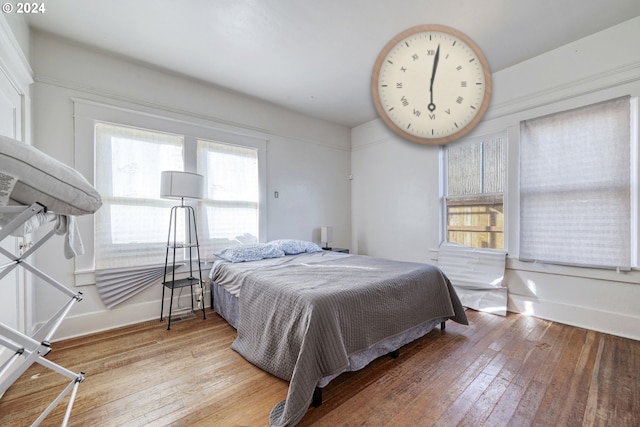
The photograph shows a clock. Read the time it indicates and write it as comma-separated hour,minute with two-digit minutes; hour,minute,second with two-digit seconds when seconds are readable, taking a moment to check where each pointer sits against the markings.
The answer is 6,02
